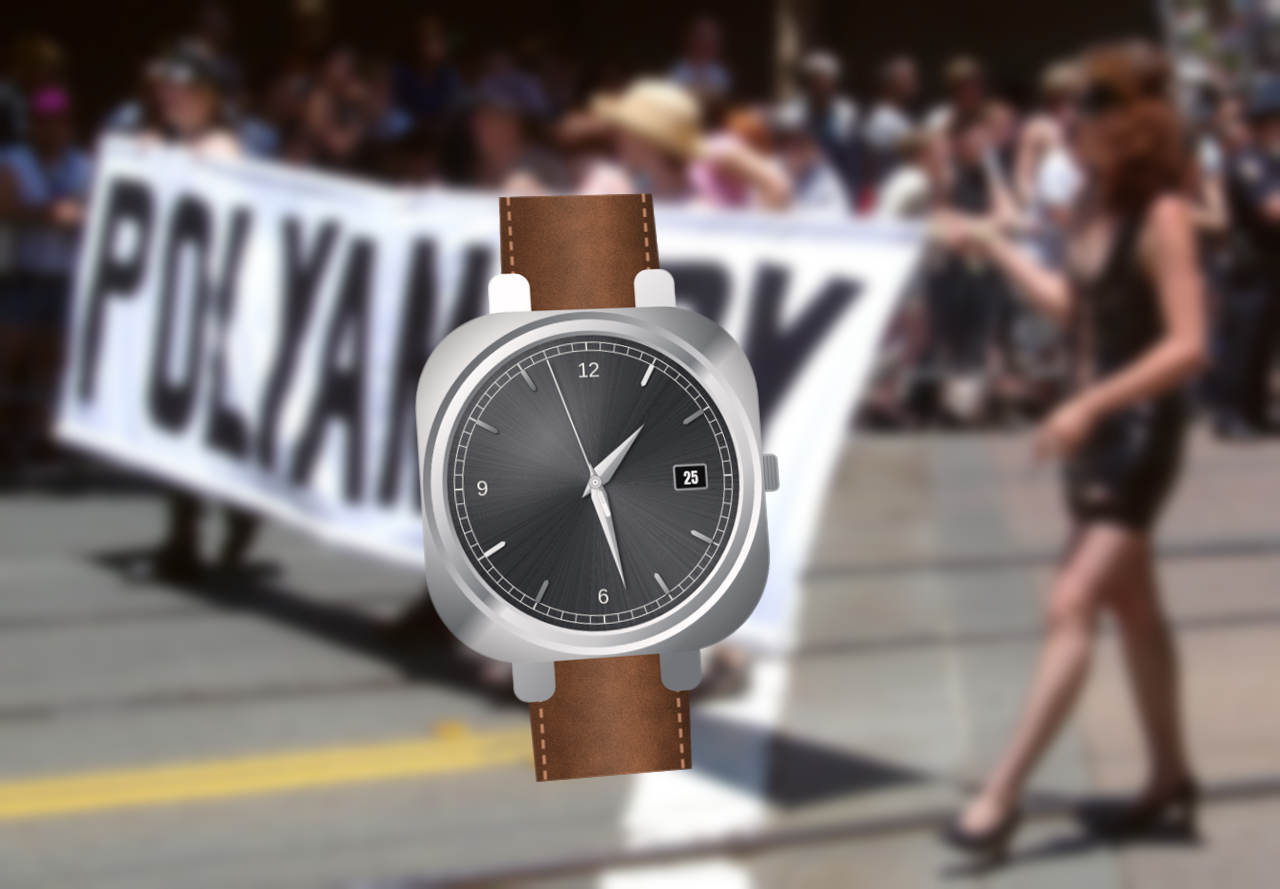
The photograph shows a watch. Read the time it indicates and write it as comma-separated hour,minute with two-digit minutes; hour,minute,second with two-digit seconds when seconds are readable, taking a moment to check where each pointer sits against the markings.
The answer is 1,27,57
